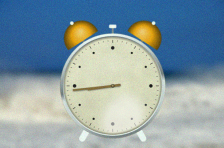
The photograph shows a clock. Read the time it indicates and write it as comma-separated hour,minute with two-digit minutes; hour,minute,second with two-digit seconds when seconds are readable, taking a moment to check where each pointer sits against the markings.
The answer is 8,44
